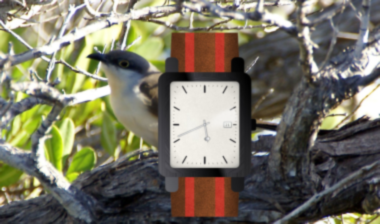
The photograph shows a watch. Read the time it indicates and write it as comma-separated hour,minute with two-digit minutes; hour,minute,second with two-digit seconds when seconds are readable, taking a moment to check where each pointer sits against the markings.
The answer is 5,41
